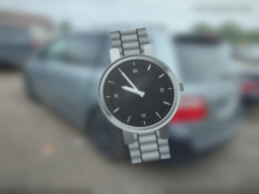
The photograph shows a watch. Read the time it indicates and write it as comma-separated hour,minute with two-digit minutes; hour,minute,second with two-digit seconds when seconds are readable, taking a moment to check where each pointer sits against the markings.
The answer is 9,55
